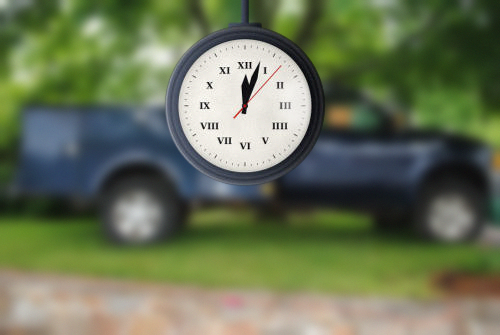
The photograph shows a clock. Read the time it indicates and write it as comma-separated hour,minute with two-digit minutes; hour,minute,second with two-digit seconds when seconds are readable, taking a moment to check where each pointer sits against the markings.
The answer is 12,03,07
